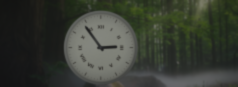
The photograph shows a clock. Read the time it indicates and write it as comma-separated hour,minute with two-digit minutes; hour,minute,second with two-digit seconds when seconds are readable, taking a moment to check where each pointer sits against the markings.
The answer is 2,54
